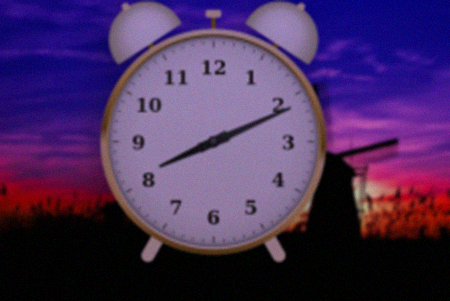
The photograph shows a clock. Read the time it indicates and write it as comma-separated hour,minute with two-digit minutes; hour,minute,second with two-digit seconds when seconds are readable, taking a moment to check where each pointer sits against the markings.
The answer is 8,11
